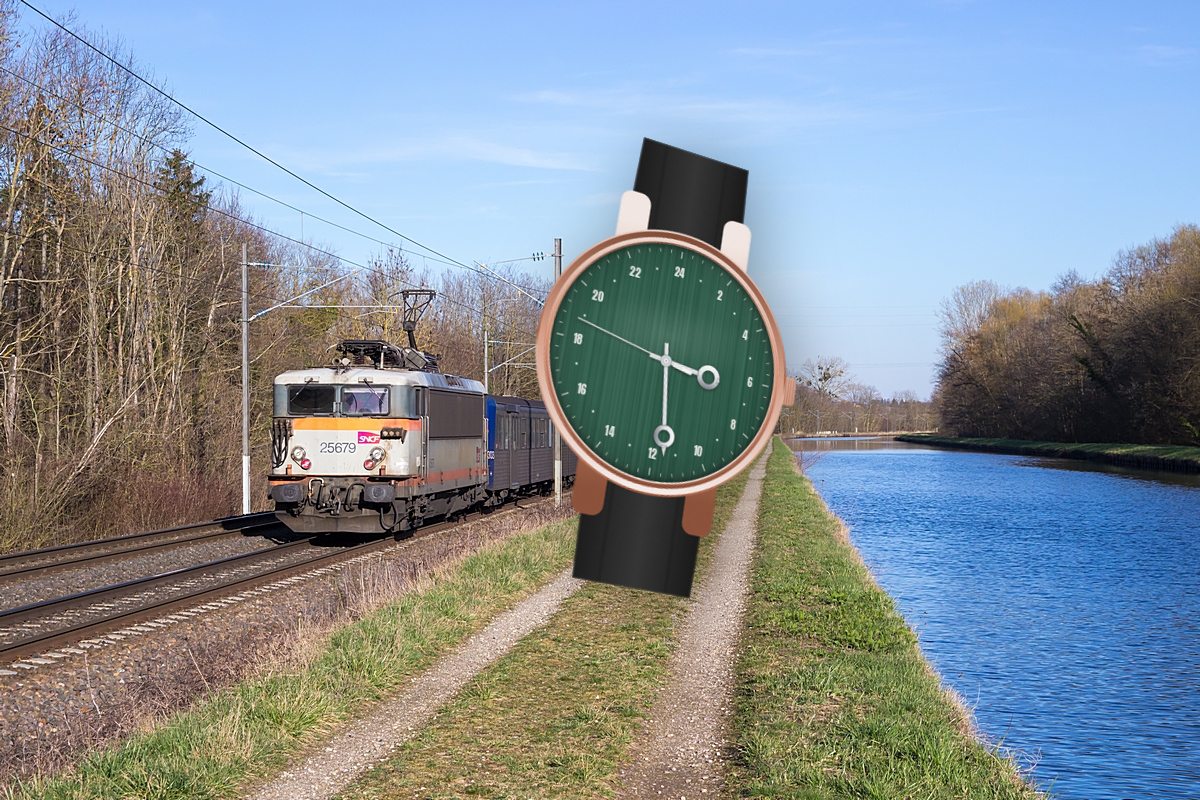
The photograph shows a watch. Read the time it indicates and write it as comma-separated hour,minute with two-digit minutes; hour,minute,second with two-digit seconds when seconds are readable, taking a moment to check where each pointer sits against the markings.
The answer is 6,28,47
